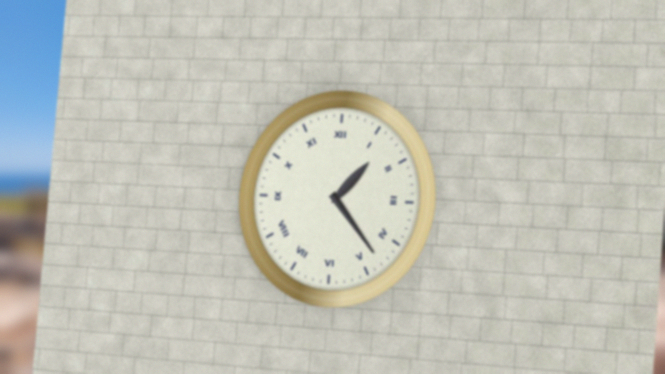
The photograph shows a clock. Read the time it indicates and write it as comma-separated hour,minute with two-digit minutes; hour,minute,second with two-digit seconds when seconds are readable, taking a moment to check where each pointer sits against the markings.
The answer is 1,23
